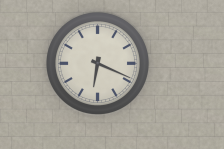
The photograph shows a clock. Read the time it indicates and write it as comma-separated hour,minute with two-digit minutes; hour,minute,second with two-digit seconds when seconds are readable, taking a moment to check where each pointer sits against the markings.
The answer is 6,19
